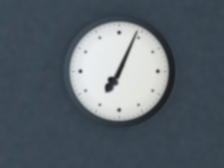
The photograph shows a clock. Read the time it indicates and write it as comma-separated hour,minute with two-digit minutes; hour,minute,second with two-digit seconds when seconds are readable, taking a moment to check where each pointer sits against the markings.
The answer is 7,04
